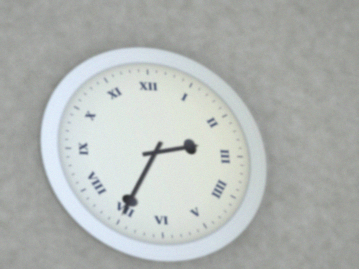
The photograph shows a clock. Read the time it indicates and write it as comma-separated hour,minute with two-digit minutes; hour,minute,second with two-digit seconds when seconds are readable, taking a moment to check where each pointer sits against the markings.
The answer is 2,35
